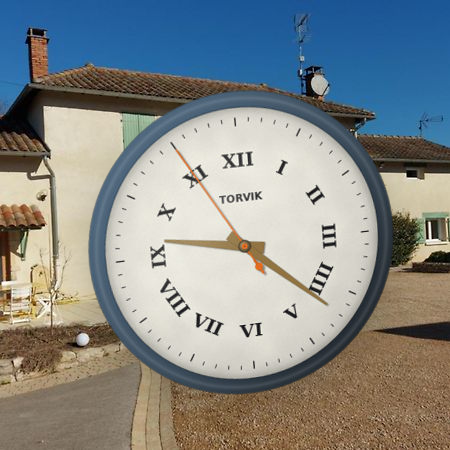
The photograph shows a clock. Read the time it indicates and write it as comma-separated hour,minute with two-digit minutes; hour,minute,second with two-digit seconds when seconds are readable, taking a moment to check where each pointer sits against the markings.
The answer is 9,21,55
